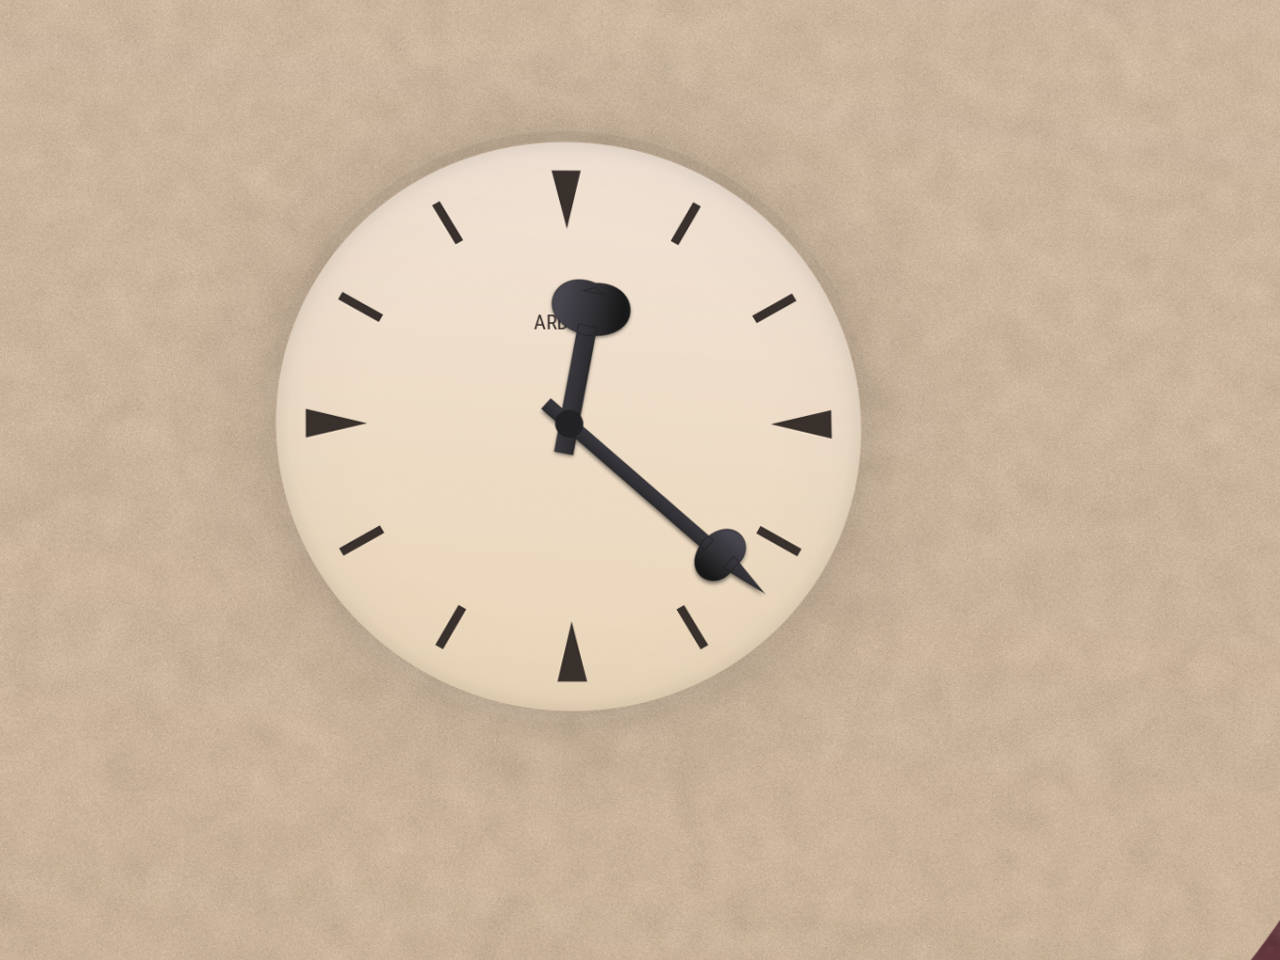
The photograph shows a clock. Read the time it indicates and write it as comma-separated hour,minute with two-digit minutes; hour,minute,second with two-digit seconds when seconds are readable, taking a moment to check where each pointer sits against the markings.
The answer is 12,22
